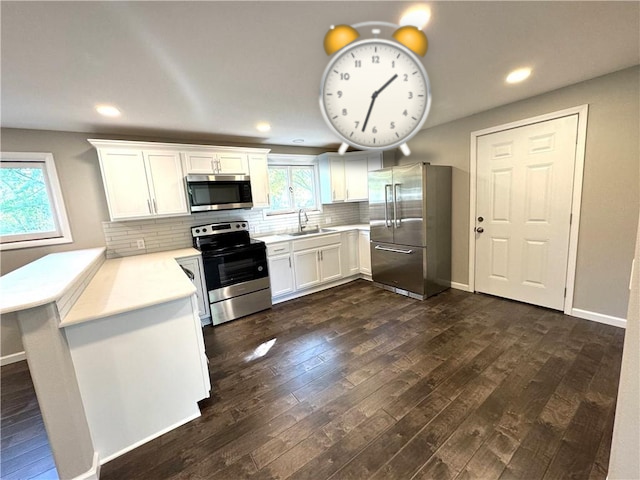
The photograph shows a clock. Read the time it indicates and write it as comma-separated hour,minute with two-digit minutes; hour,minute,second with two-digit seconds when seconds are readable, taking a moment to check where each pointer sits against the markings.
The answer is 1,33
